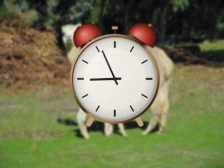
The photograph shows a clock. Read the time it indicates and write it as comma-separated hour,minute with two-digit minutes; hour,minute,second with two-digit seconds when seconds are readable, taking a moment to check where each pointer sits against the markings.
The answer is 8,56
